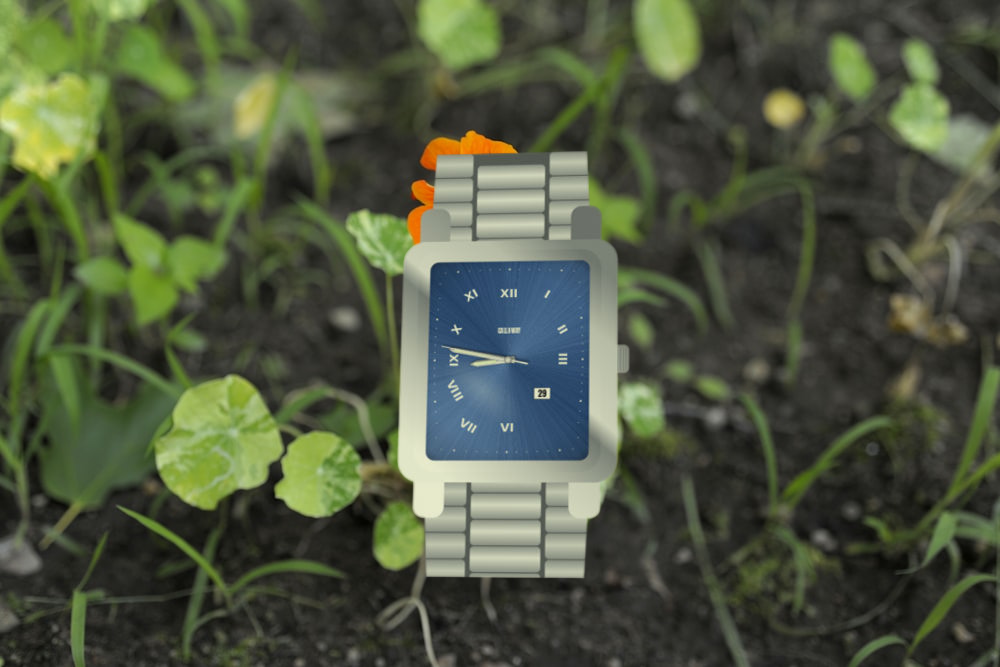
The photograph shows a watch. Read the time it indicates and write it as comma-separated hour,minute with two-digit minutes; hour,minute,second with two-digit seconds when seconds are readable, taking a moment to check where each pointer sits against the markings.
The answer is 8,46,47
